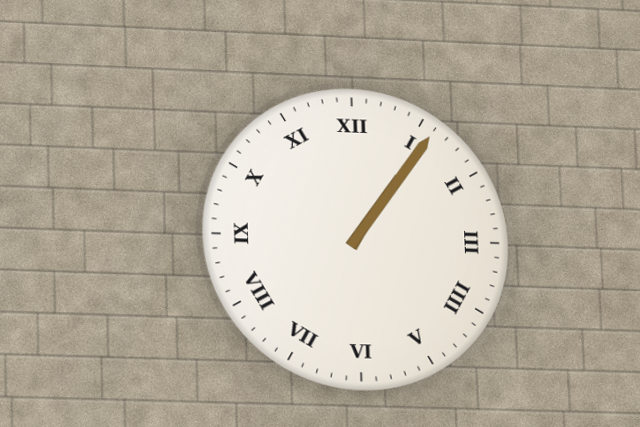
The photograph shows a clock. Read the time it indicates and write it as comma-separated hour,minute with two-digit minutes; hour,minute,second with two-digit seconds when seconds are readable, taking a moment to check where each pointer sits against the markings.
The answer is 1,06
